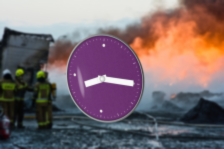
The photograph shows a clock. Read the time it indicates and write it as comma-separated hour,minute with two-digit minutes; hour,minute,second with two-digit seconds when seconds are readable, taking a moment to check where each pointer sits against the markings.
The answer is 8,15
